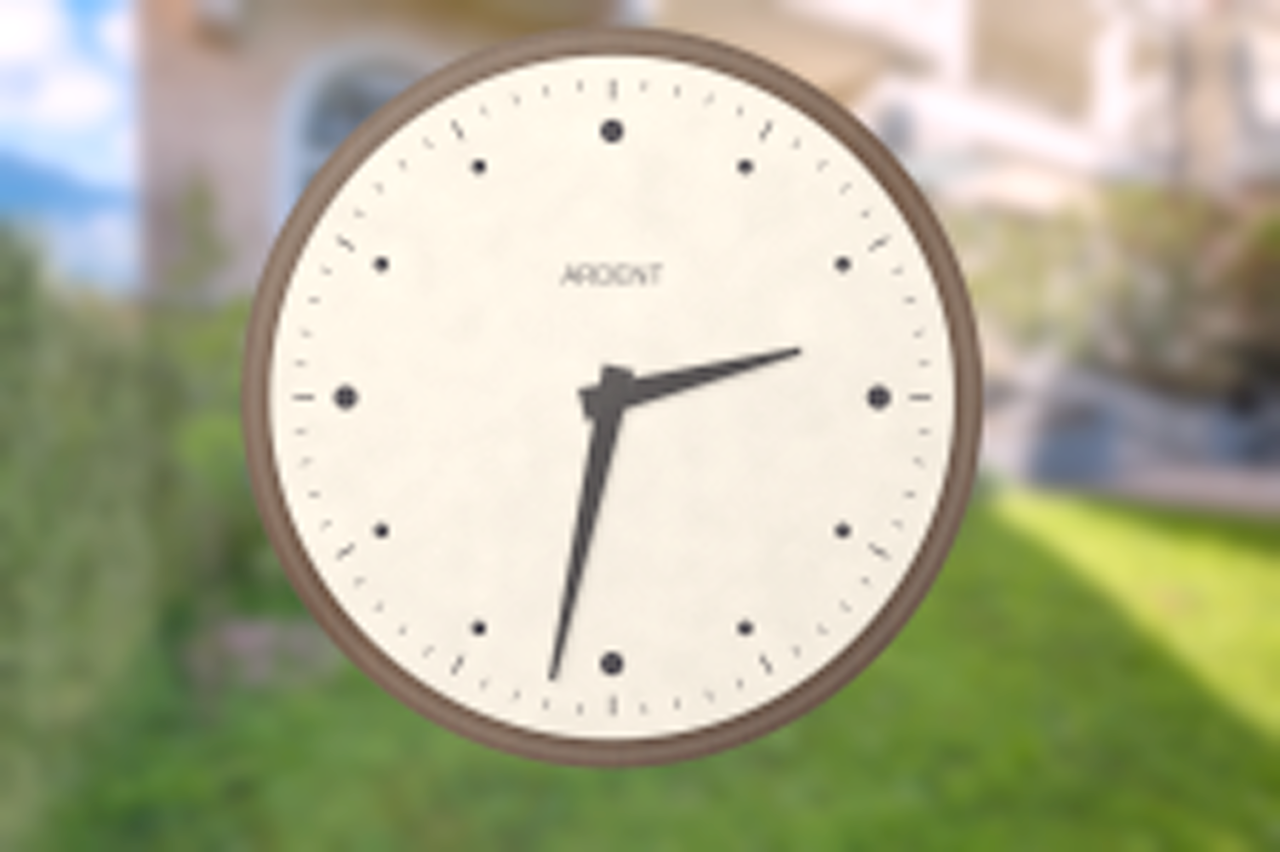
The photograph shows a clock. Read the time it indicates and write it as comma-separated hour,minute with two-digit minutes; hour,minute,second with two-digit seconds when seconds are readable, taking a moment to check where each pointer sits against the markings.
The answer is 2,32
